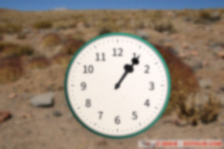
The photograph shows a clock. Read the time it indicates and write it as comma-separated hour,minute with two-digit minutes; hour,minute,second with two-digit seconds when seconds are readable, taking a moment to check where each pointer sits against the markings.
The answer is 1,06
